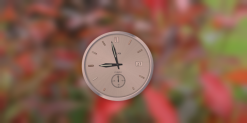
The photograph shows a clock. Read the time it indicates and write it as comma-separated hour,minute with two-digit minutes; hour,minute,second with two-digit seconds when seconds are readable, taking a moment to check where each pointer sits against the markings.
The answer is 8,58
